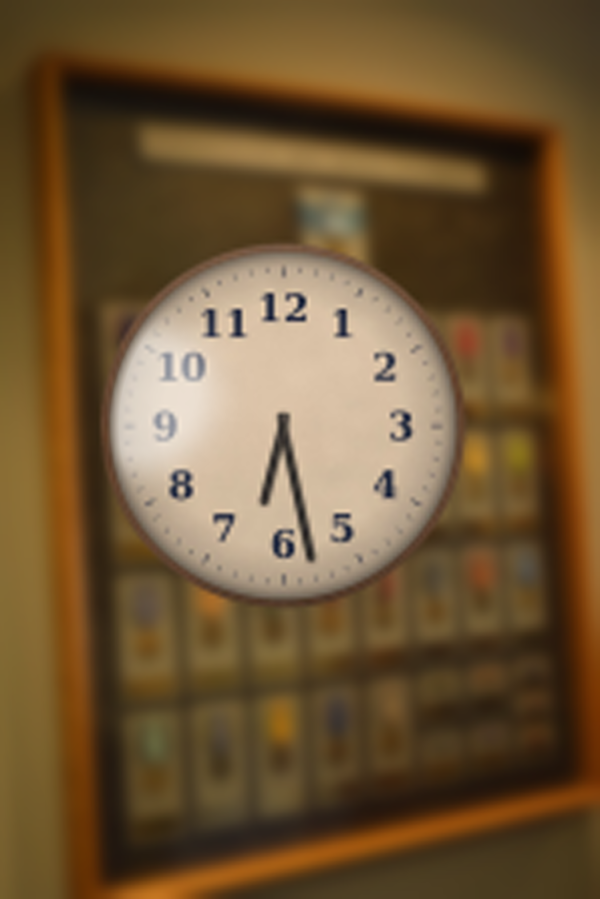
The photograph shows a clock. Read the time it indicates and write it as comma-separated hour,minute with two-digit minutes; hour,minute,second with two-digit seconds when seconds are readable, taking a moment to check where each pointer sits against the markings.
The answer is 6,28
